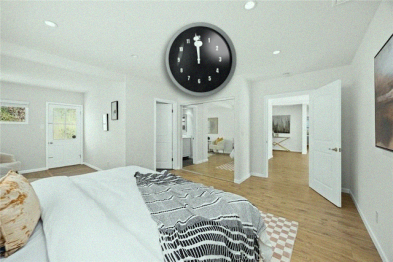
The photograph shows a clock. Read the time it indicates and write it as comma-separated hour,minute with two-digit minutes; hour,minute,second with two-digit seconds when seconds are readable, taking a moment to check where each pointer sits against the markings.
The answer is 11,59
